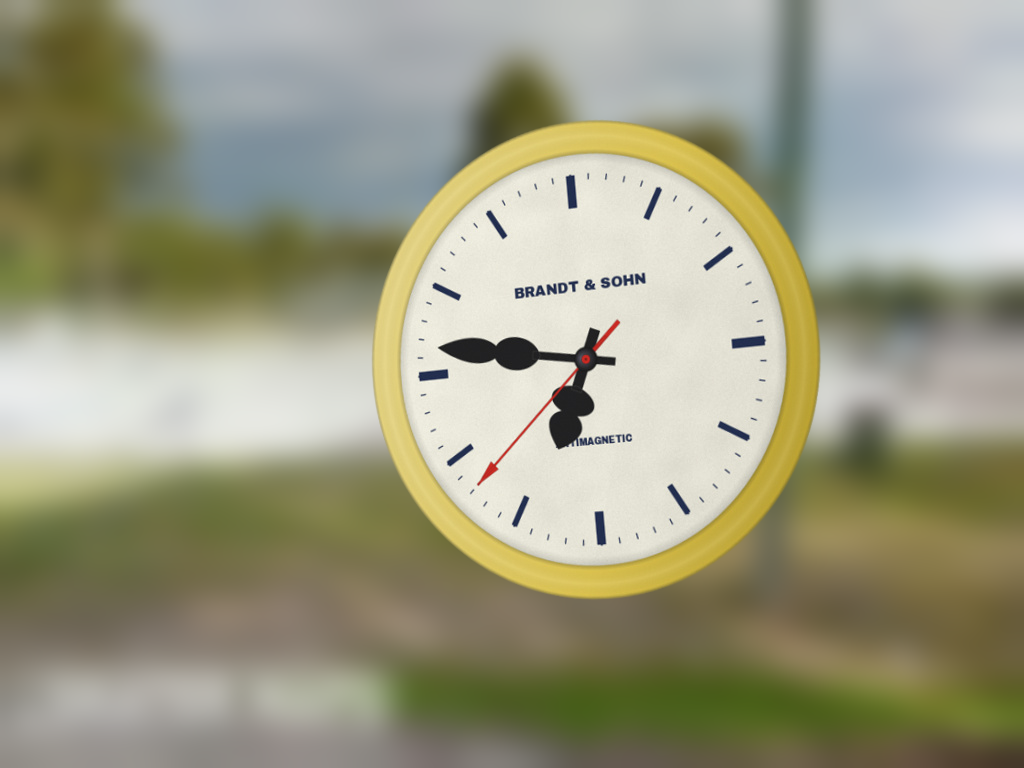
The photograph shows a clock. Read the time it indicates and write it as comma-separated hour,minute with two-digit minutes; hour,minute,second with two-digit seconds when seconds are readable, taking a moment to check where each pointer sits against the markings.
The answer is 6,46,38
